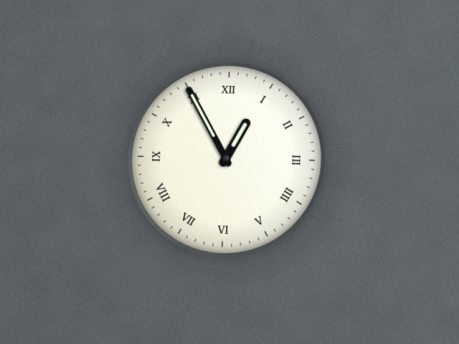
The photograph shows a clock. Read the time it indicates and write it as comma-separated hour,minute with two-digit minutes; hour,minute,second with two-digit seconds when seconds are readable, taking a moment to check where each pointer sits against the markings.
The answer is 12,55
